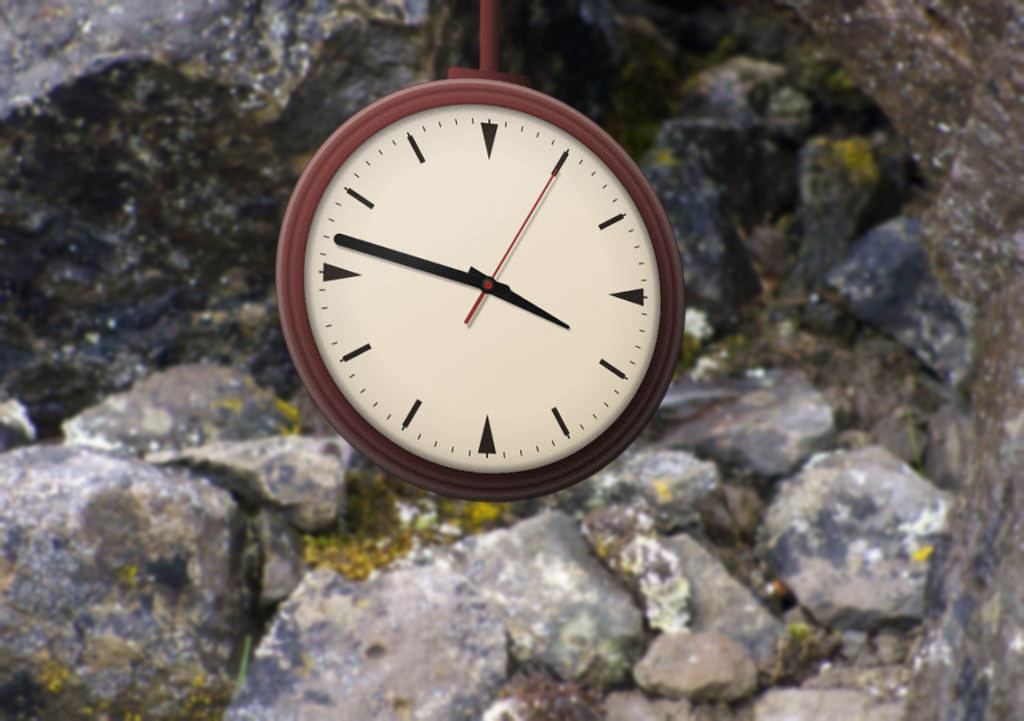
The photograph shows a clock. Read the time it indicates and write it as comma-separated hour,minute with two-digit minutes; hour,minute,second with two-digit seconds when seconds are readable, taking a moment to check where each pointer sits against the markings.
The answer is 3,47,05
